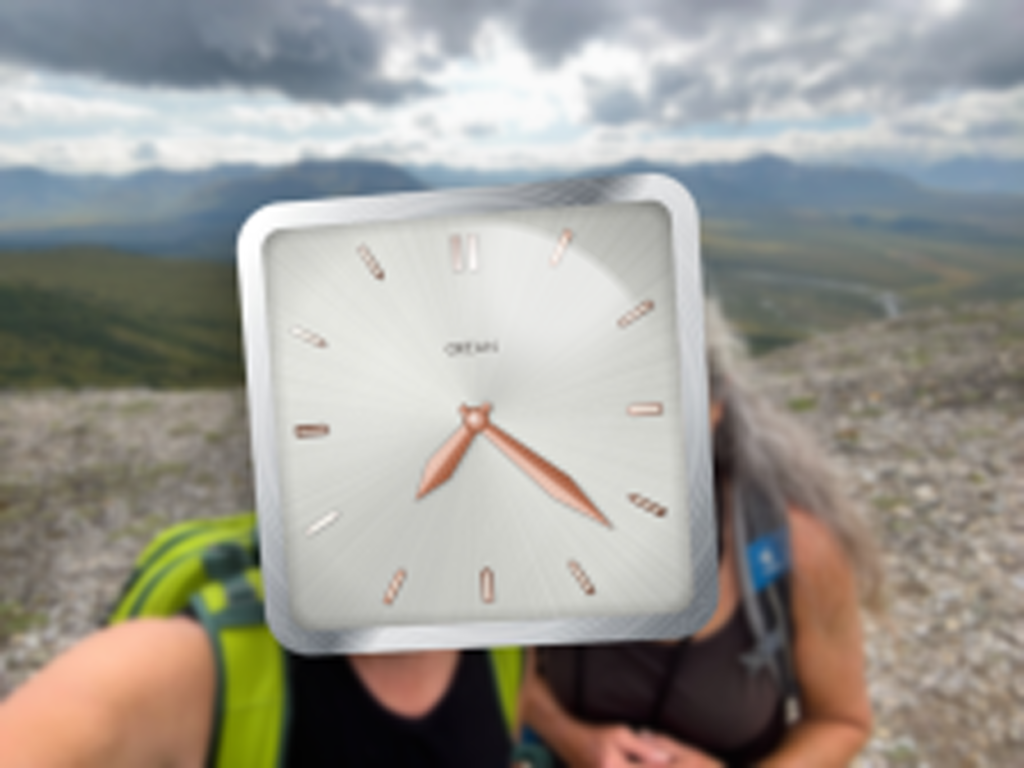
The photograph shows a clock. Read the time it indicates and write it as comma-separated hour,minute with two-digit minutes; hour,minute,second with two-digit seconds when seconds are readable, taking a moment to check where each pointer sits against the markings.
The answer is 7,22
